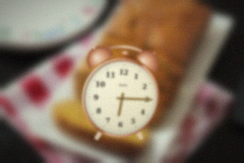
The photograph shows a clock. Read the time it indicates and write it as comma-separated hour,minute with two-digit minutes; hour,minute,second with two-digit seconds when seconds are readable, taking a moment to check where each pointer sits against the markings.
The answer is 6,15
